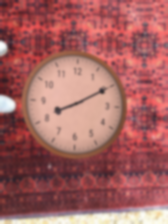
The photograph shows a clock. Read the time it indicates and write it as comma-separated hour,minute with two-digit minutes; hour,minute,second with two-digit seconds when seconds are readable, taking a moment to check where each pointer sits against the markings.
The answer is 8,10
